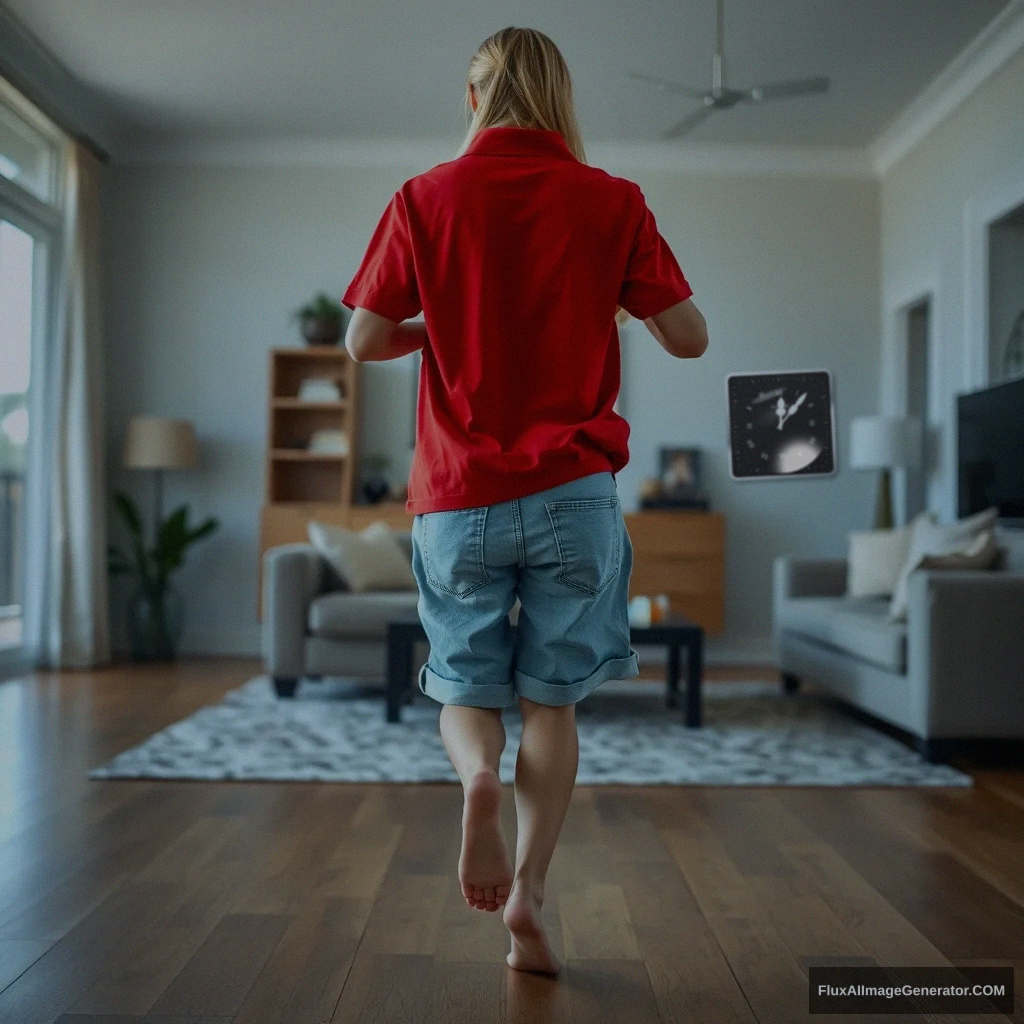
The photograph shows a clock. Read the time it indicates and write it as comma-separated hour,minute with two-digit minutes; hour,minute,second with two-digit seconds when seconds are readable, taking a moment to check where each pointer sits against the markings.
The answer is 12,07
